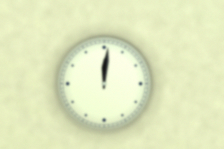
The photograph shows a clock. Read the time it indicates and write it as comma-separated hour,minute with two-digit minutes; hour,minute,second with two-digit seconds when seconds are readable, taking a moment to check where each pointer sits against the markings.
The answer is 12,01
